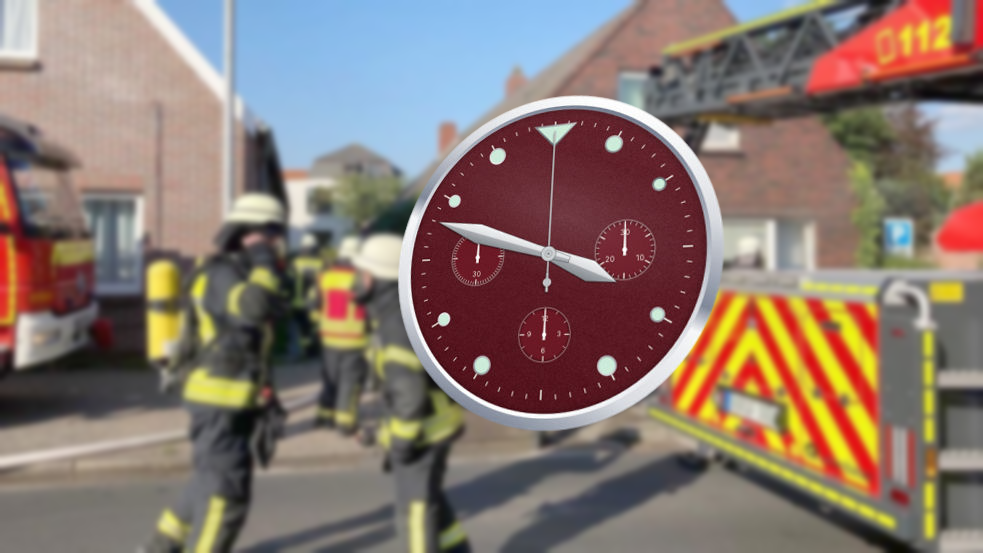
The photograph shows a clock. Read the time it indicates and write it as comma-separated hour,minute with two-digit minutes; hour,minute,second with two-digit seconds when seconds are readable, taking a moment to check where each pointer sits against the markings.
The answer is 3,48
